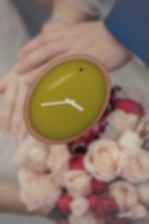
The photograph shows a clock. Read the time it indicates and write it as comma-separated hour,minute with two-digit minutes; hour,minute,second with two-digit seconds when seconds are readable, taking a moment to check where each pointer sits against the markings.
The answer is 3,43
